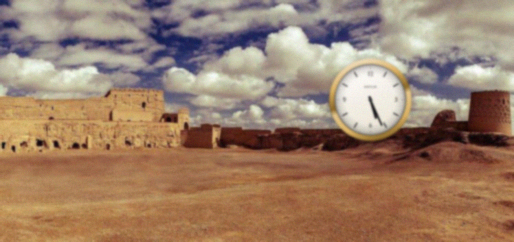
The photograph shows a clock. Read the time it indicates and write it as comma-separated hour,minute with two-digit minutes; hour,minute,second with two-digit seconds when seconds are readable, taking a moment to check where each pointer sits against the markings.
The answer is 5,26
